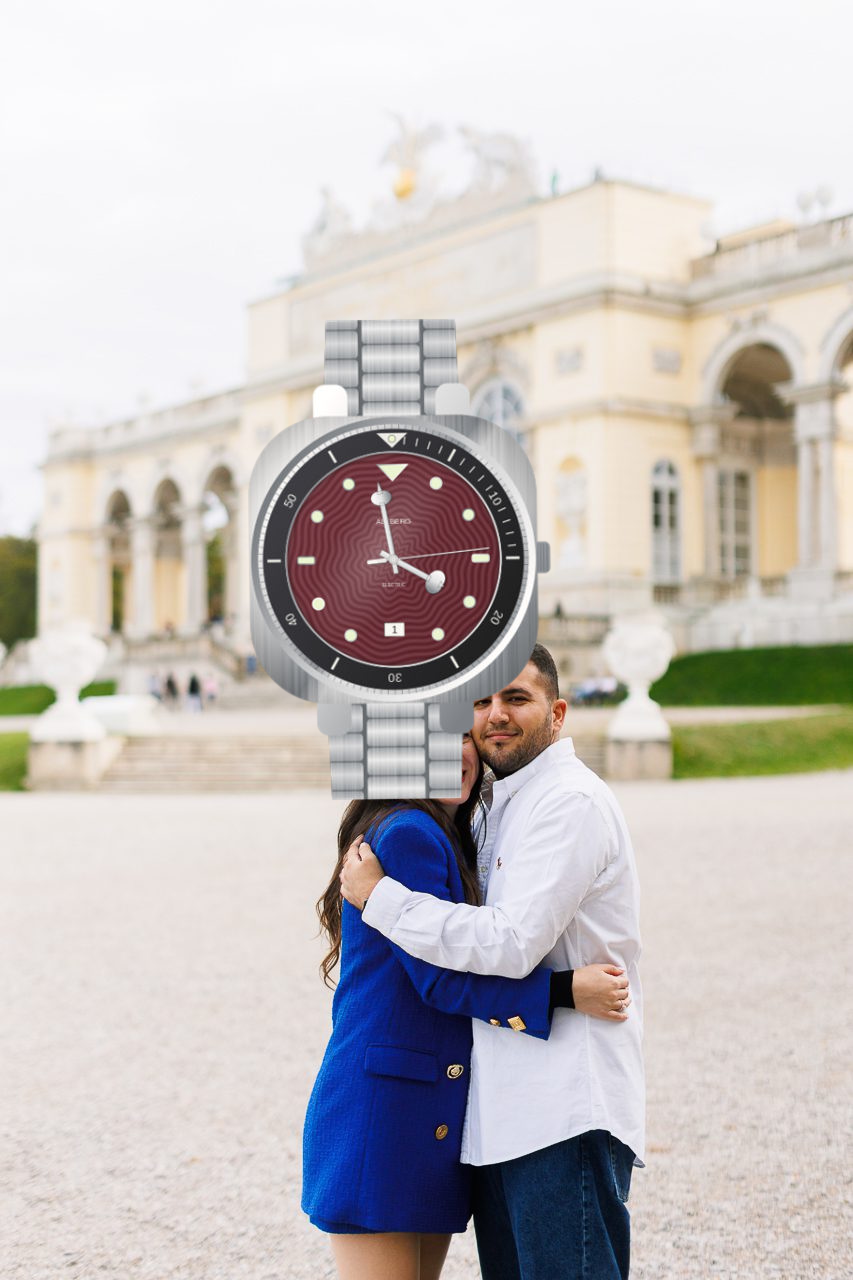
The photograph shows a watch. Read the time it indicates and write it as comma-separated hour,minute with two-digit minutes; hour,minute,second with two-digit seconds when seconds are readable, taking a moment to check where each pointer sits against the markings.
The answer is 3,58,14
